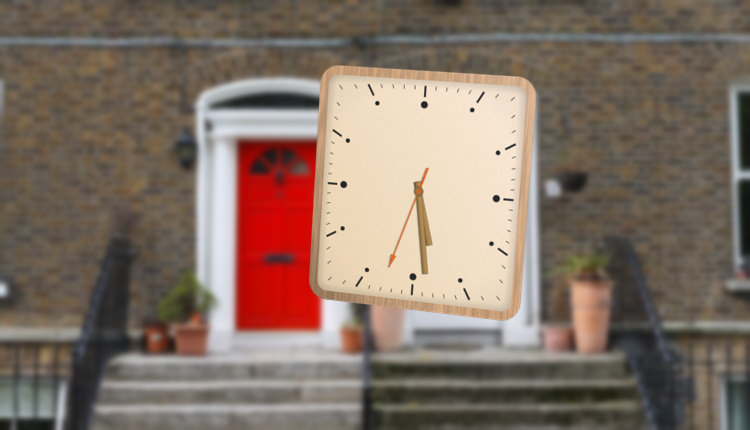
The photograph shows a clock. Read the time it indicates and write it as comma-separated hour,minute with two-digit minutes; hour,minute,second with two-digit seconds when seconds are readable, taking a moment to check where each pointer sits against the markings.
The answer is 5,28,33
